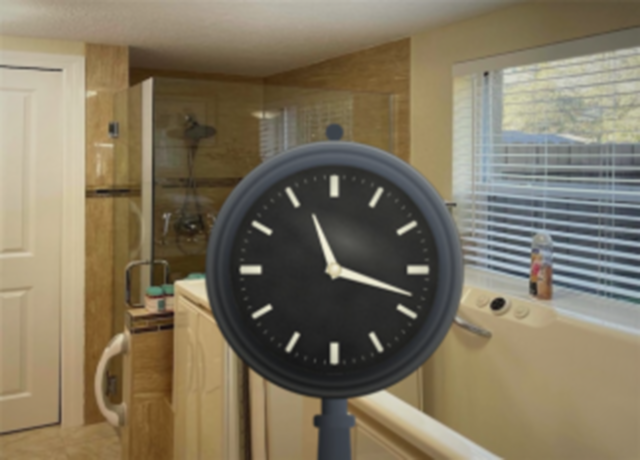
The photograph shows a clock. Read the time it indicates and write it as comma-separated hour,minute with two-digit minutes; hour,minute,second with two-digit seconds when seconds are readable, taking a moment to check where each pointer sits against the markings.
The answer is 11,18
